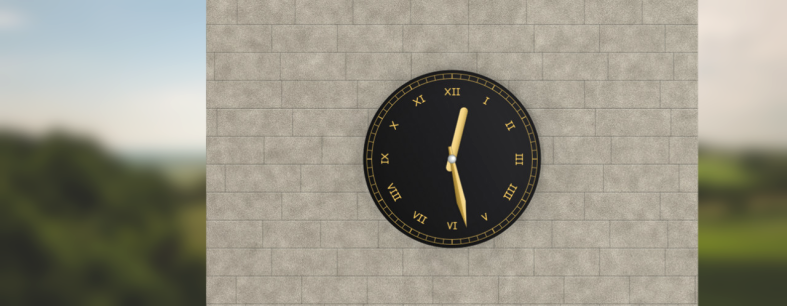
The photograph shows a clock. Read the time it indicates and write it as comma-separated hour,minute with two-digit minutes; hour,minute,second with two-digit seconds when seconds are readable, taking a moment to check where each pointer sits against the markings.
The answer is 12,28
